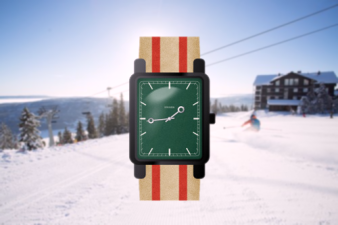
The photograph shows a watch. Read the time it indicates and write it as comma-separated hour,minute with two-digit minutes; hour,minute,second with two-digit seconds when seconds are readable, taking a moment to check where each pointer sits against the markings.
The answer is 1,44
